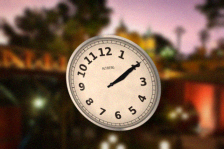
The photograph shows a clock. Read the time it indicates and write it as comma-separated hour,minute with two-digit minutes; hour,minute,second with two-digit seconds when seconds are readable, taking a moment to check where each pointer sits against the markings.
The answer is 2,10
